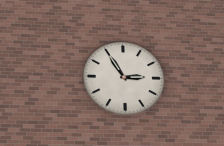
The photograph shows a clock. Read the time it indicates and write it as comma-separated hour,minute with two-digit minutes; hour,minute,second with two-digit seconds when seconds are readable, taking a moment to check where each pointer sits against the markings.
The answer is 2,55
